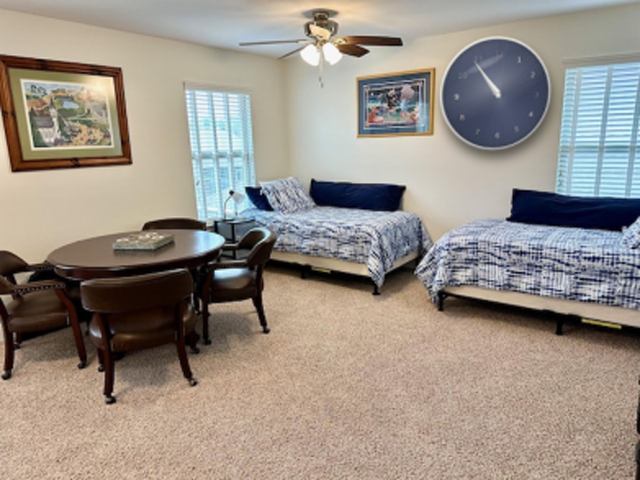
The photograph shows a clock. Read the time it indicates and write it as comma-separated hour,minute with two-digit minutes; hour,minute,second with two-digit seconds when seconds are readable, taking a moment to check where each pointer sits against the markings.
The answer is 10,54
